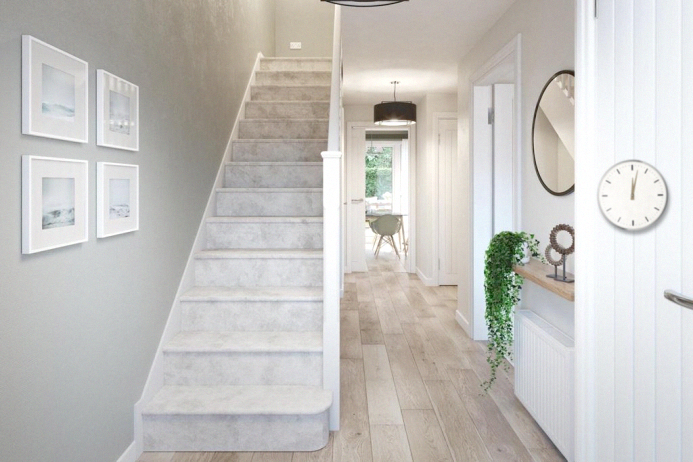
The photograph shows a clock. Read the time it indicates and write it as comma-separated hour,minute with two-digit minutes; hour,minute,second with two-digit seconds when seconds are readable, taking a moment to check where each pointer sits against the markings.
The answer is 12,02
